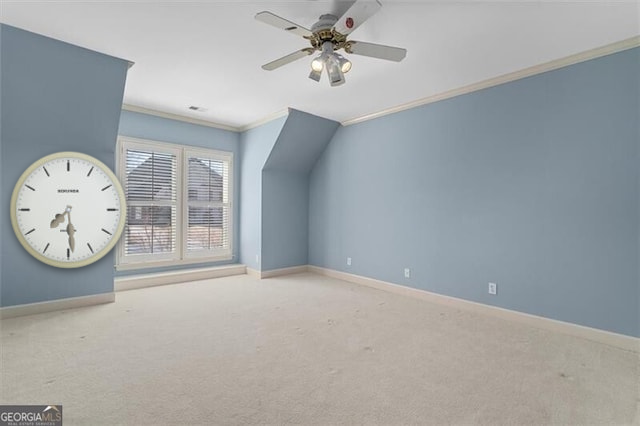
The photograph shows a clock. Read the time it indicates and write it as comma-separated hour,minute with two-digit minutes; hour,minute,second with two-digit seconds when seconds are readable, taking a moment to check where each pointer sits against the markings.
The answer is 7,29
